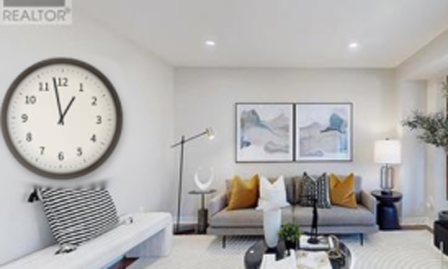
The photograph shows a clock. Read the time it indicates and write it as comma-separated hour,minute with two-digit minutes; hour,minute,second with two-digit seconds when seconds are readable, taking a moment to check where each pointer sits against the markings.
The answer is 12,58
